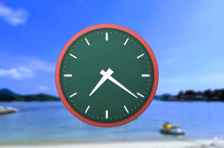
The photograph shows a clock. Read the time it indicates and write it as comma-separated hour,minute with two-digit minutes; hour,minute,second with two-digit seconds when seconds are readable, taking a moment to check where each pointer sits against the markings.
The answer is 7,21
